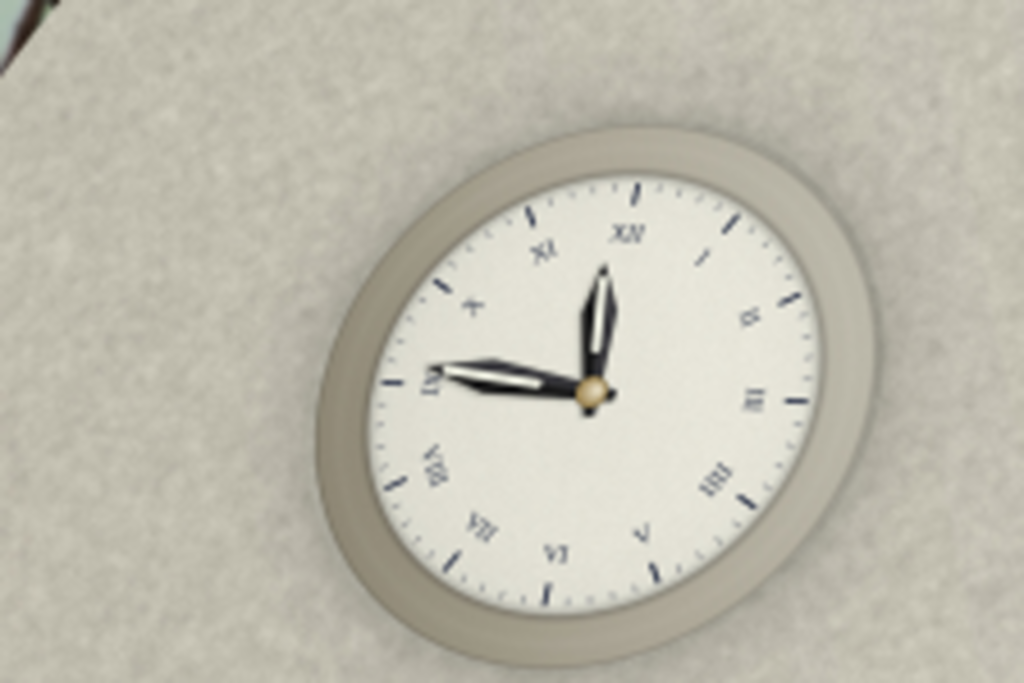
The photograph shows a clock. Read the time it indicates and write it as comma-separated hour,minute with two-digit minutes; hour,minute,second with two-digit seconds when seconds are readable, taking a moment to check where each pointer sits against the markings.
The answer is 11,46
